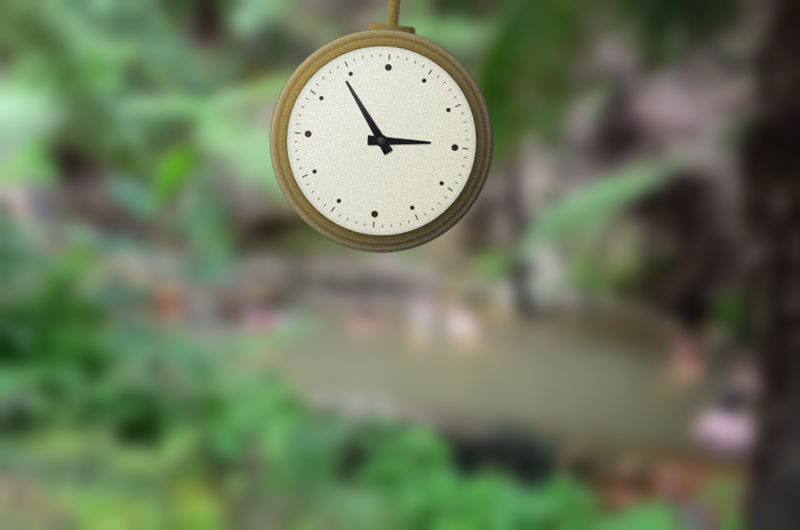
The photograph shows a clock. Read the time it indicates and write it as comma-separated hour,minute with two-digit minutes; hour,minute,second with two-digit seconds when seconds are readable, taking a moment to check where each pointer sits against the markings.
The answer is 2,54
